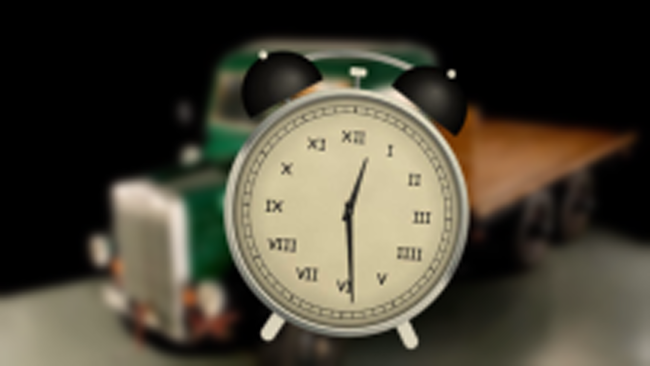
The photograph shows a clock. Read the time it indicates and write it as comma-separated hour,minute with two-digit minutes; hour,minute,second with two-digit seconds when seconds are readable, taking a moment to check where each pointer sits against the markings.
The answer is 12,29
